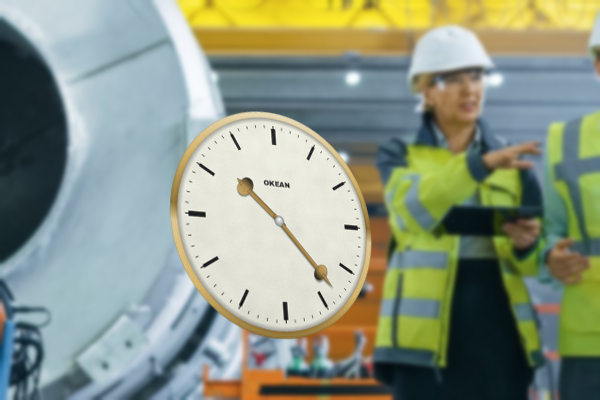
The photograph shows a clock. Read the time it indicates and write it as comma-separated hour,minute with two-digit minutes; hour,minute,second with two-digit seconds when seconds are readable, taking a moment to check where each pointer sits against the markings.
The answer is 10,23
